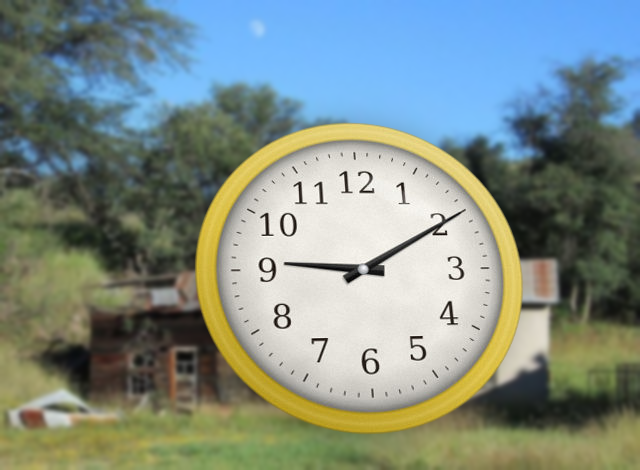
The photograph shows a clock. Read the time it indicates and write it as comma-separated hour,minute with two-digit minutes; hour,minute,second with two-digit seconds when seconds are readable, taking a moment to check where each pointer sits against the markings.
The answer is 9,10
